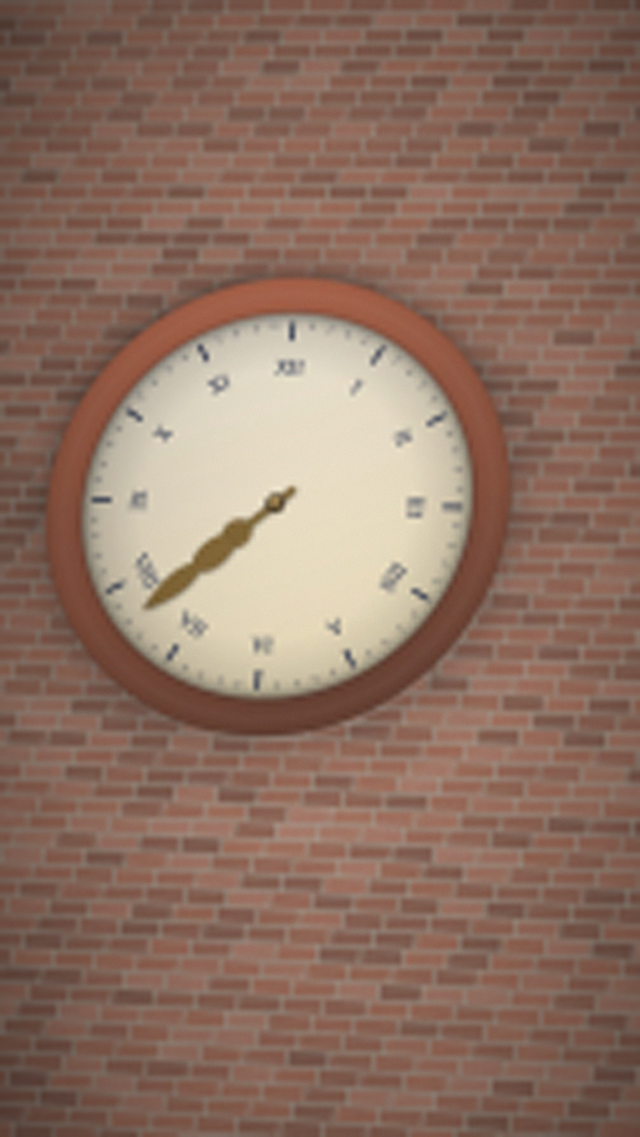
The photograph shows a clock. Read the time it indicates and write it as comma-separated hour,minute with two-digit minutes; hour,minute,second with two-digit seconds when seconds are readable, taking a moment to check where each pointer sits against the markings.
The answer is 7,38
